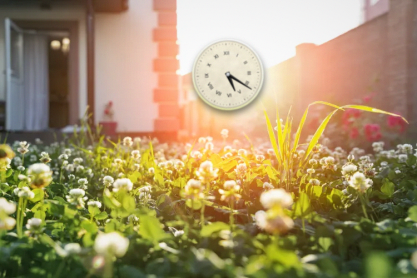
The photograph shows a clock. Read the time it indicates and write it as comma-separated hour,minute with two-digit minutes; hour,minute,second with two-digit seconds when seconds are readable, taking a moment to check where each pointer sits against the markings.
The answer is 5,21
